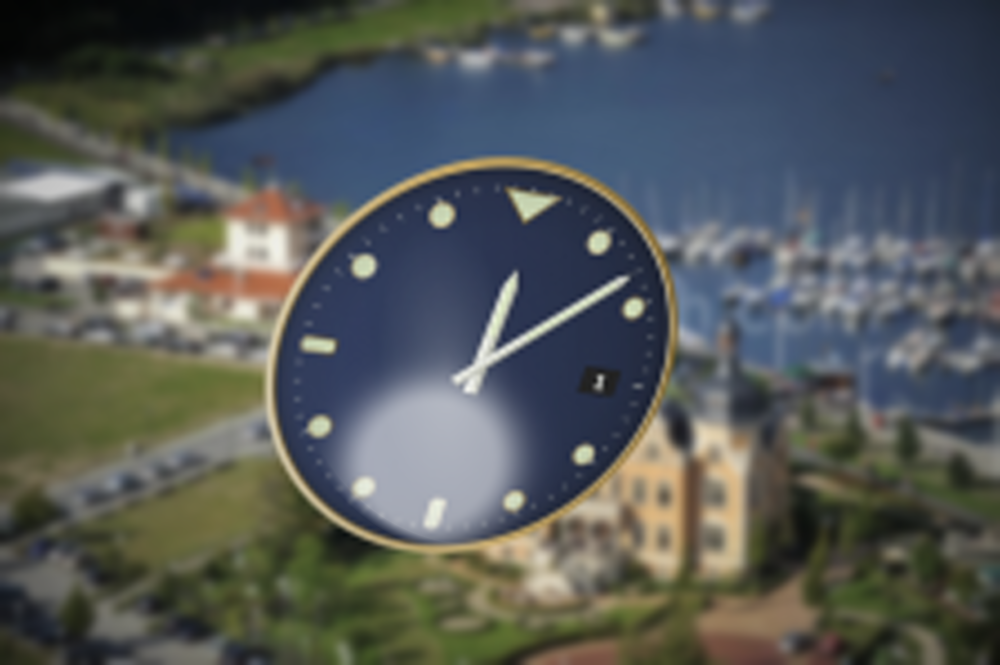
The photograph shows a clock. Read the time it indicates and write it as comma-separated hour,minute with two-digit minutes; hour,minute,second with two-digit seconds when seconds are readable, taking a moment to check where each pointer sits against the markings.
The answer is 12,08
